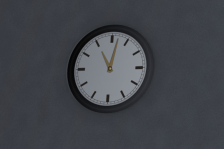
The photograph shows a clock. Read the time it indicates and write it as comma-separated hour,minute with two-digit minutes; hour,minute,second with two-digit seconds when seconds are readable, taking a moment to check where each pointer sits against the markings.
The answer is 11,02
